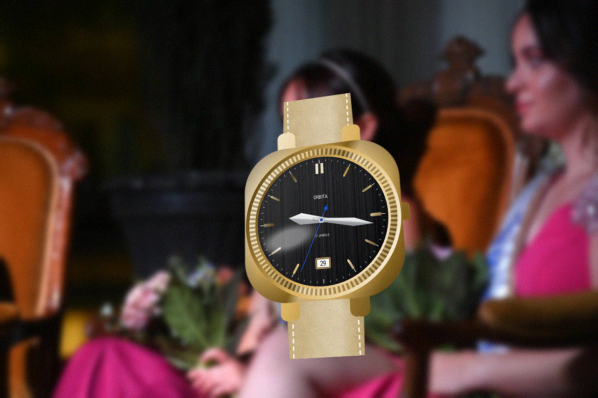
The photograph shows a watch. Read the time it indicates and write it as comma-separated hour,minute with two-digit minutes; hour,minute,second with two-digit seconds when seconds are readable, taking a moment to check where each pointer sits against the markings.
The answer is 9,16,34
